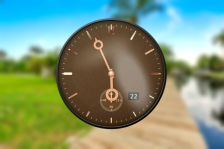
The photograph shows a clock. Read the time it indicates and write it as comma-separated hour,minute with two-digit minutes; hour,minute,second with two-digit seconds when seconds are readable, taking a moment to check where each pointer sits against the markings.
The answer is 5,56
